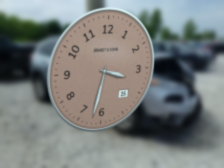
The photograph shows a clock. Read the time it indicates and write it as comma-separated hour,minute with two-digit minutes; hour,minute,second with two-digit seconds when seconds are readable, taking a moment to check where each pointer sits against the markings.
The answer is 3,32
